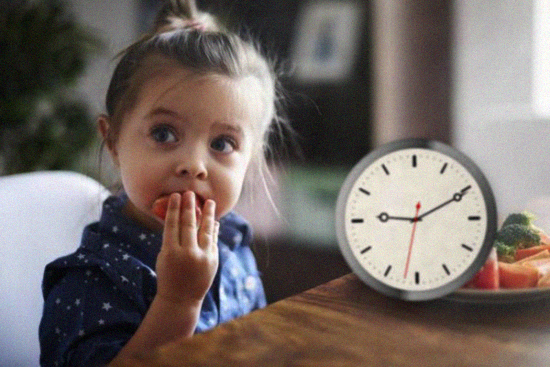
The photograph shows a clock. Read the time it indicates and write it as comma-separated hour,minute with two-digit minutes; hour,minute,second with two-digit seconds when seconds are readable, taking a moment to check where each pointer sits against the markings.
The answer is 9,10,32
